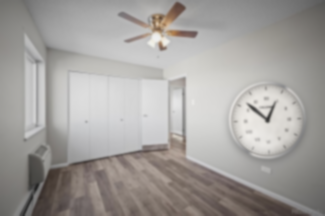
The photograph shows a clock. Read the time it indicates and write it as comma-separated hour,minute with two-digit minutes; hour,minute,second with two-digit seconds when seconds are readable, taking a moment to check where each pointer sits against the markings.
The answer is 12,52
